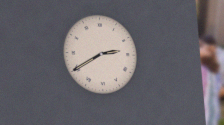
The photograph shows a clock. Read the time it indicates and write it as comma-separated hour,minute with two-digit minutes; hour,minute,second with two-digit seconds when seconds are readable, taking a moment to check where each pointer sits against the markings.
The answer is 2,40
